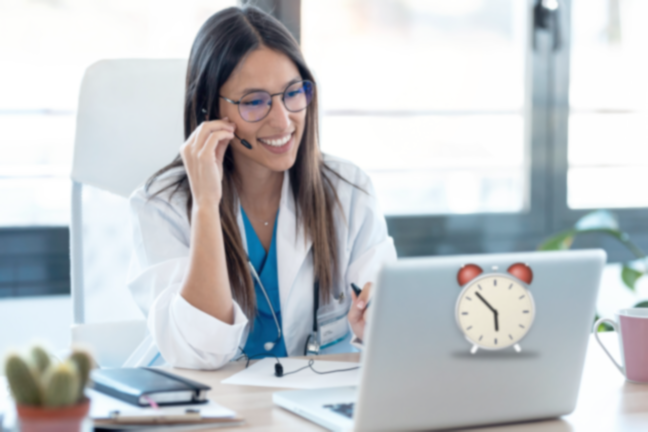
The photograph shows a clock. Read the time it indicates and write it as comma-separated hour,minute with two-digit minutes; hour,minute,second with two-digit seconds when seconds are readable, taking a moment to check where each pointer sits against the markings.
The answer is 5,53
